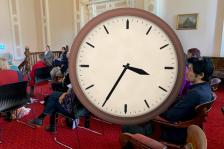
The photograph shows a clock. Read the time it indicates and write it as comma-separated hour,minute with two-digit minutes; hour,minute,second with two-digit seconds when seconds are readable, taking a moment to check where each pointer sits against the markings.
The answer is 3,35
